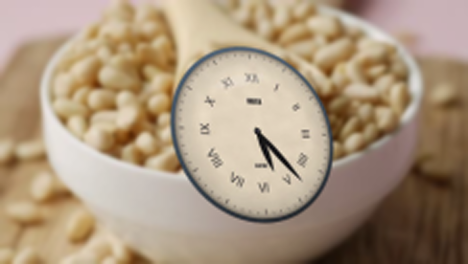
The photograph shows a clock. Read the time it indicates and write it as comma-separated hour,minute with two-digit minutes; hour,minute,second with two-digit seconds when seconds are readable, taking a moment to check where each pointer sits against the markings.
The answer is 5,23
